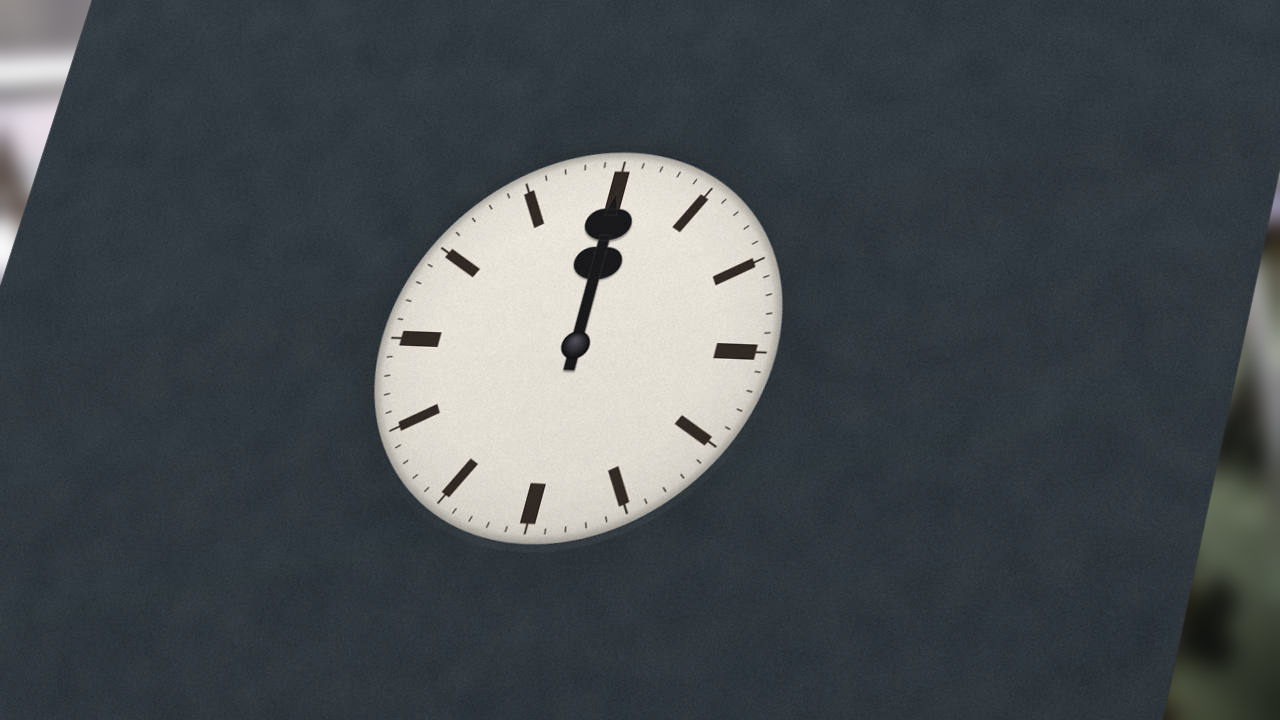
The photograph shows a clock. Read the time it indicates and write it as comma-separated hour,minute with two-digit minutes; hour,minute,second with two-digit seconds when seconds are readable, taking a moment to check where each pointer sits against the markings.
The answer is 12,00
